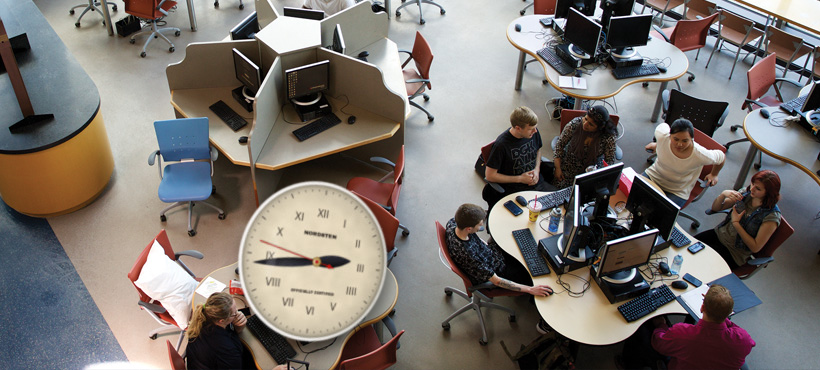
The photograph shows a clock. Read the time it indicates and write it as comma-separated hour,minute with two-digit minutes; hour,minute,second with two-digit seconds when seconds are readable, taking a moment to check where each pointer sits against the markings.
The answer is 2,43,47
